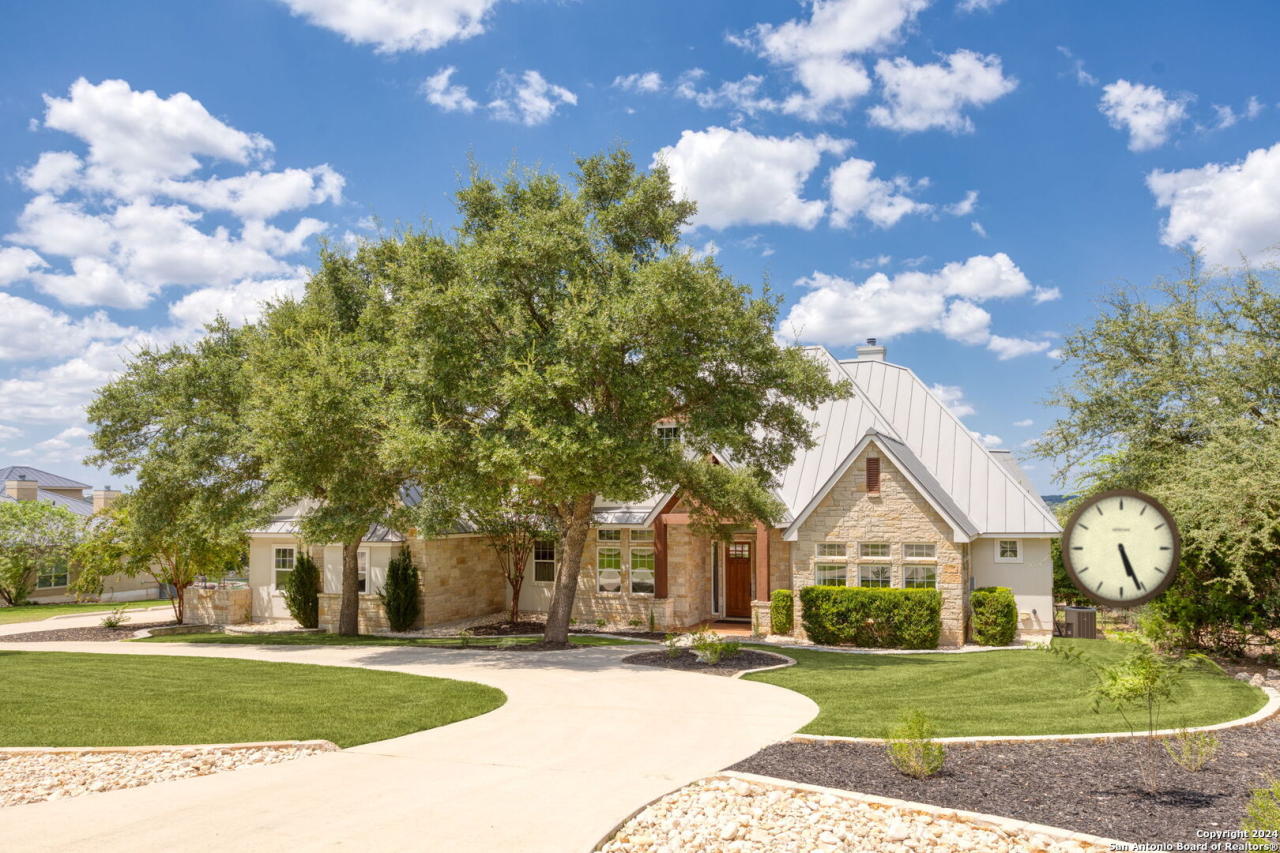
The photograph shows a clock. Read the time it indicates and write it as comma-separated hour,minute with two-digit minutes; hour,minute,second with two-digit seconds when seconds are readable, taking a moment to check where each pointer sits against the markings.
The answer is 5,26
